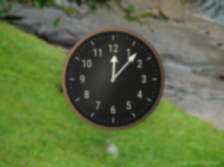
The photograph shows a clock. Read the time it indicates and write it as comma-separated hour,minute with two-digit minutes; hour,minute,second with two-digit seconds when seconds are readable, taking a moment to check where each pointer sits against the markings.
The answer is 12,07
